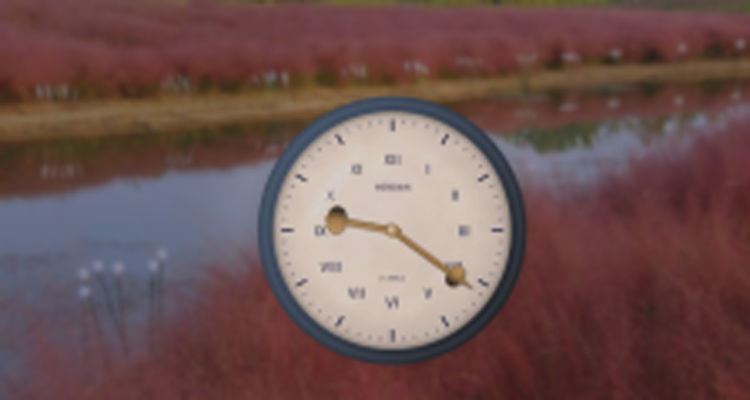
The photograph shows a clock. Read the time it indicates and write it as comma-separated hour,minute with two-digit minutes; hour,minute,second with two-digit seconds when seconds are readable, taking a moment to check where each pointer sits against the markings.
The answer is 9,21
